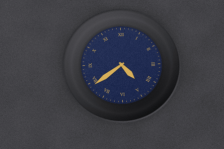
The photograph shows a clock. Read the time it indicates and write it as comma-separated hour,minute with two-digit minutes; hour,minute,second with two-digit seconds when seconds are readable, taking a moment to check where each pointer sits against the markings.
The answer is 4,39
